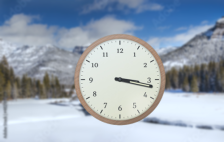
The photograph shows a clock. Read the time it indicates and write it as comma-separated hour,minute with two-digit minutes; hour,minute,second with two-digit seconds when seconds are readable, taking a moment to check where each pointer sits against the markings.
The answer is 3,17
